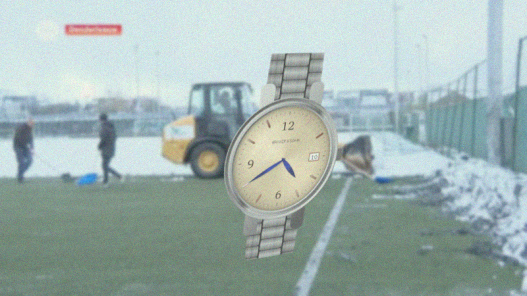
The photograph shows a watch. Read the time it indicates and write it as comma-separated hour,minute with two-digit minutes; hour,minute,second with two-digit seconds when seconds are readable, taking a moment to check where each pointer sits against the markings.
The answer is 4,40
